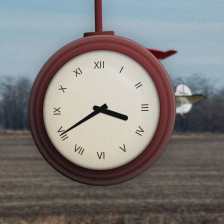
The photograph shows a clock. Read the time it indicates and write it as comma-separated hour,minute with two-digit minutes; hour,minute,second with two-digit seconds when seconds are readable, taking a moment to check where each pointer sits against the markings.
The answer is 3,40
